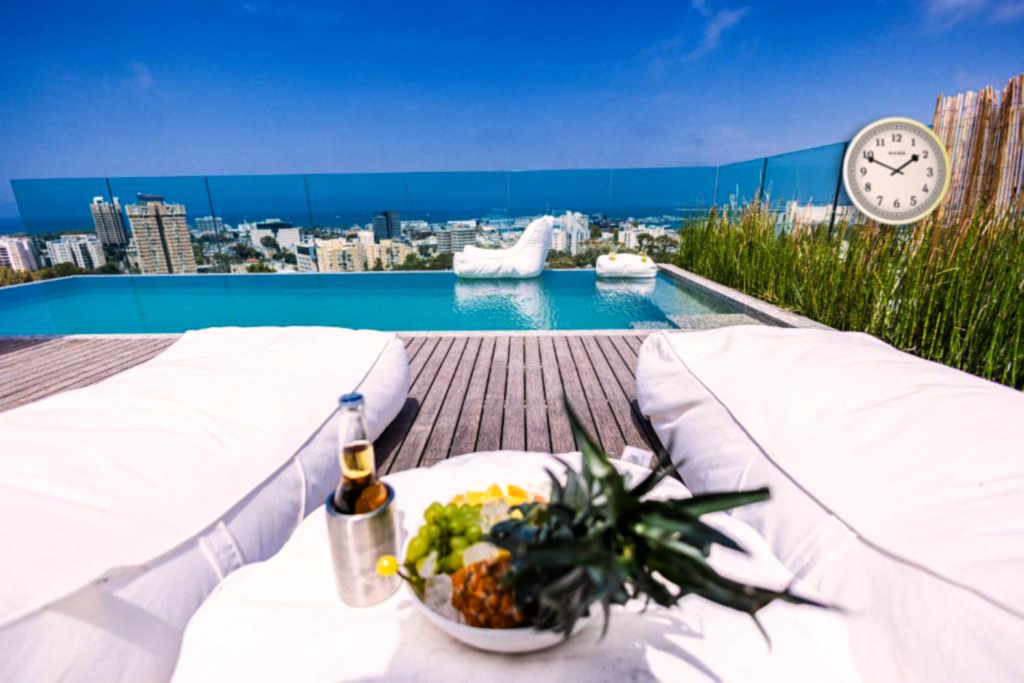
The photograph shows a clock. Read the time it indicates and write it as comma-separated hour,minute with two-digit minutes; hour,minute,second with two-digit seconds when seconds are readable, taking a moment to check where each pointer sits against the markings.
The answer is 1,49
